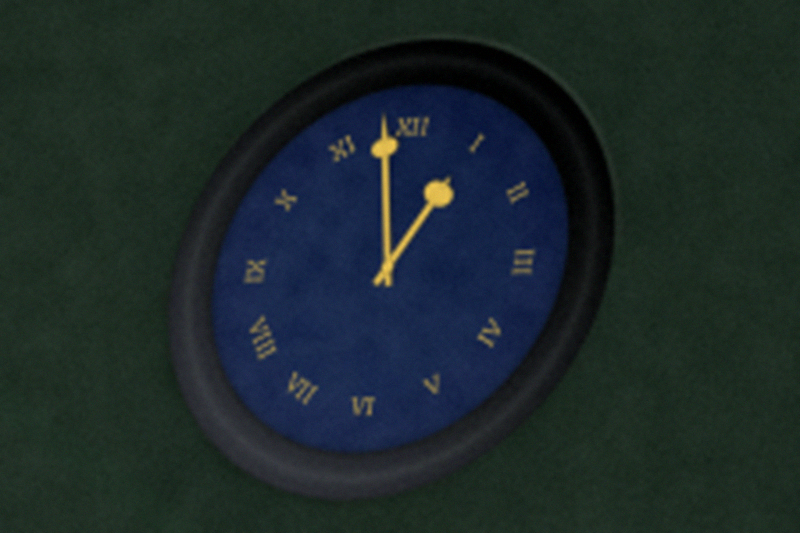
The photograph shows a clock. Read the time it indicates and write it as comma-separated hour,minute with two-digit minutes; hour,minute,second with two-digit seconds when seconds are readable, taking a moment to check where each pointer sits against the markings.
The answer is 12,58
